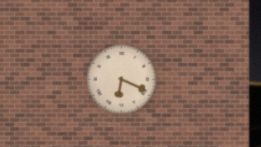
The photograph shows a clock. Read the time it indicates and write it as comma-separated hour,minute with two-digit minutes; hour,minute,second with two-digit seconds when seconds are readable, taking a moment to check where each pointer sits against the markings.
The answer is 6,19
